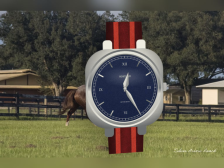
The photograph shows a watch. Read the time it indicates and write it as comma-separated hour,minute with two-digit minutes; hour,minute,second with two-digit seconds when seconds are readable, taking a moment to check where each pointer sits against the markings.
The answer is 12,25
